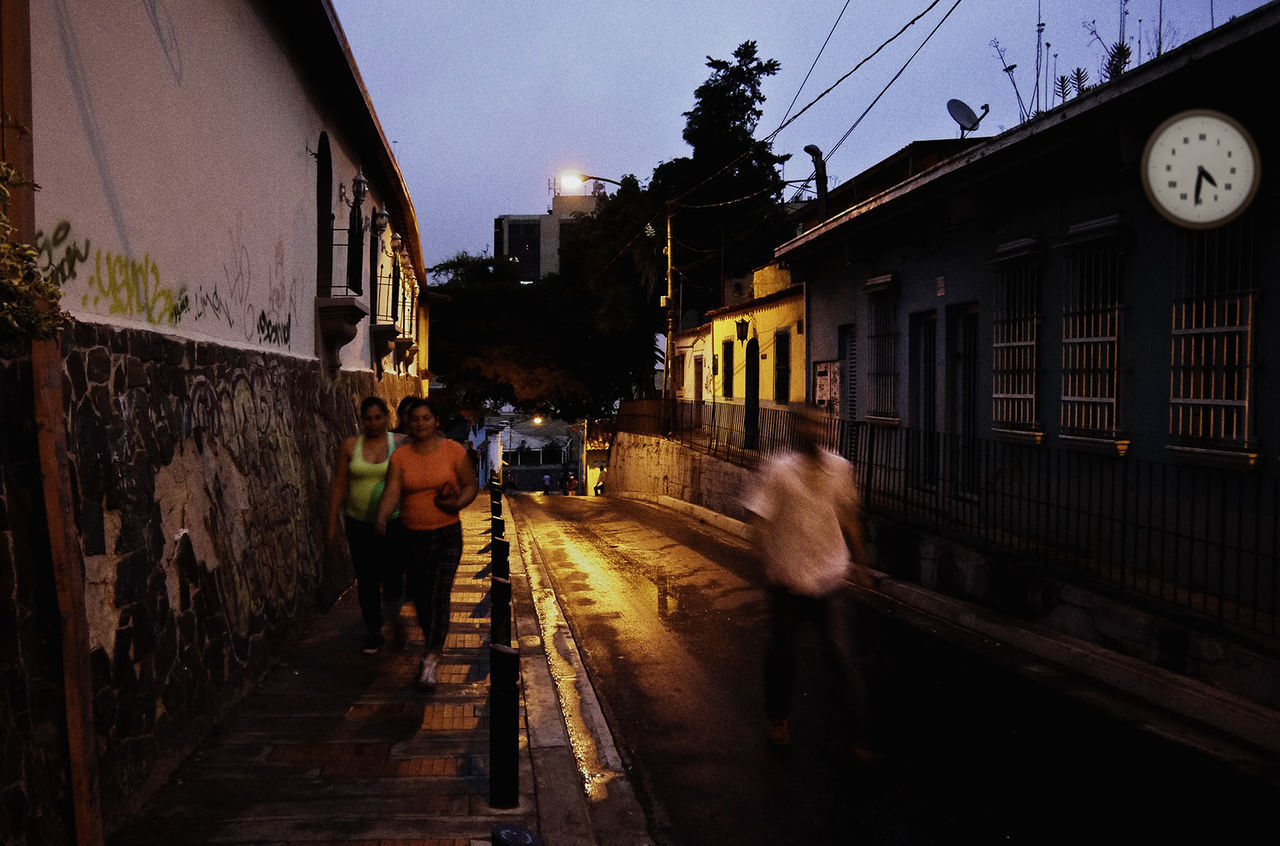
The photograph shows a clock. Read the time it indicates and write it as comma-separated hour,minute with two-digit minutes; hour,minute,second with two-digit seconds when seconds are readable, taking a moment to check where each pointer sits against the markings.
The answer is 4,31
